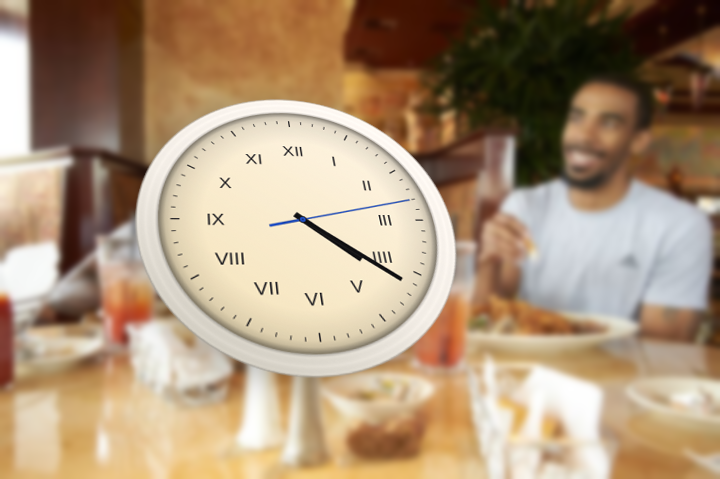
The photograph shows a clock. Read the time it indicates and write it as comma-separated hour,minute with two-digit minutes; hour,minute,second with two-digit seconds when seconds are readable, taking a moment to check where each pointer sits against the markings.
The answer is 4,21,13
